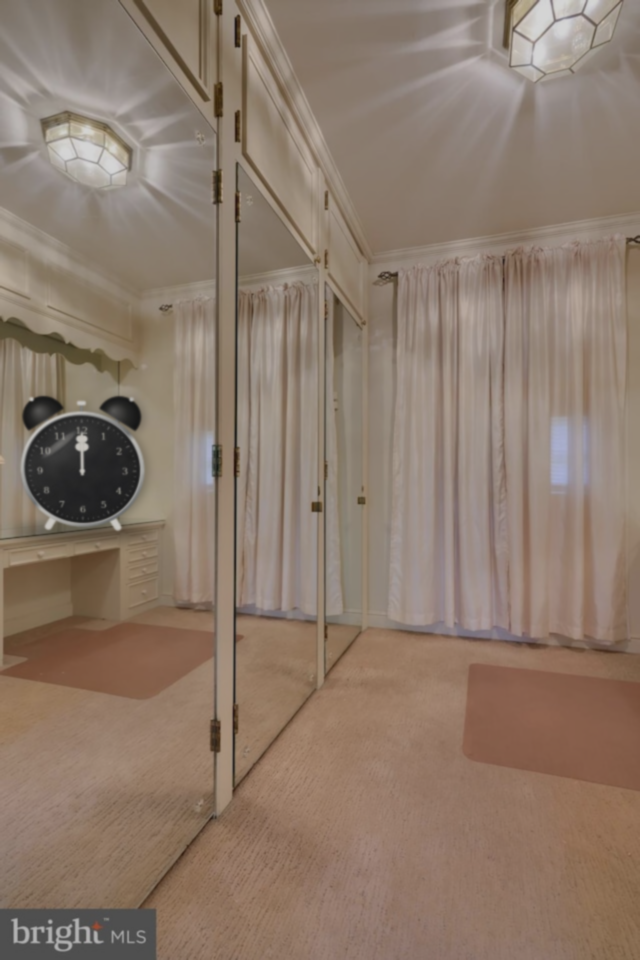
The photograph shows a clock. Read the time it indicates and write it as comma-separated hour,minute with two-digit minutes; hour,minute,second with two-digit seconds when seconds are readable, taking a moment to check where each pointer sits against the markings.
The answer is 12,00
